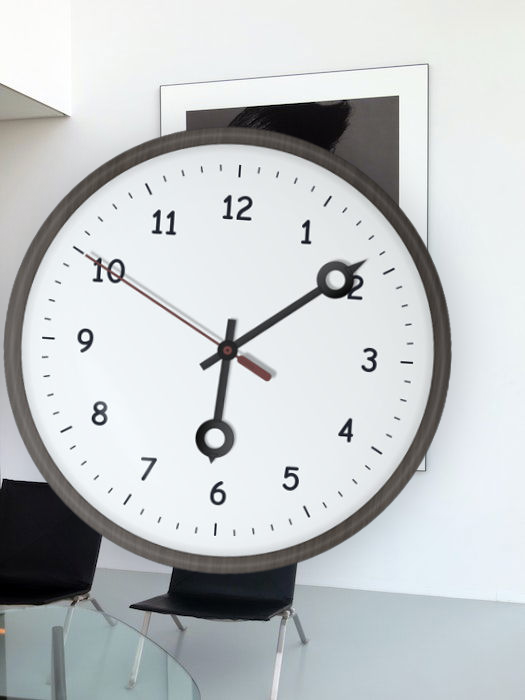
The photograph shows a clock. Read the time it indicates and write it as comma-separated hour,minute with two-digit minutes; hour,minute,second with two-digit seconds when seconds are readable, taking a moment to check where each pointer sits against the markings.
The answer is 6,08,50
